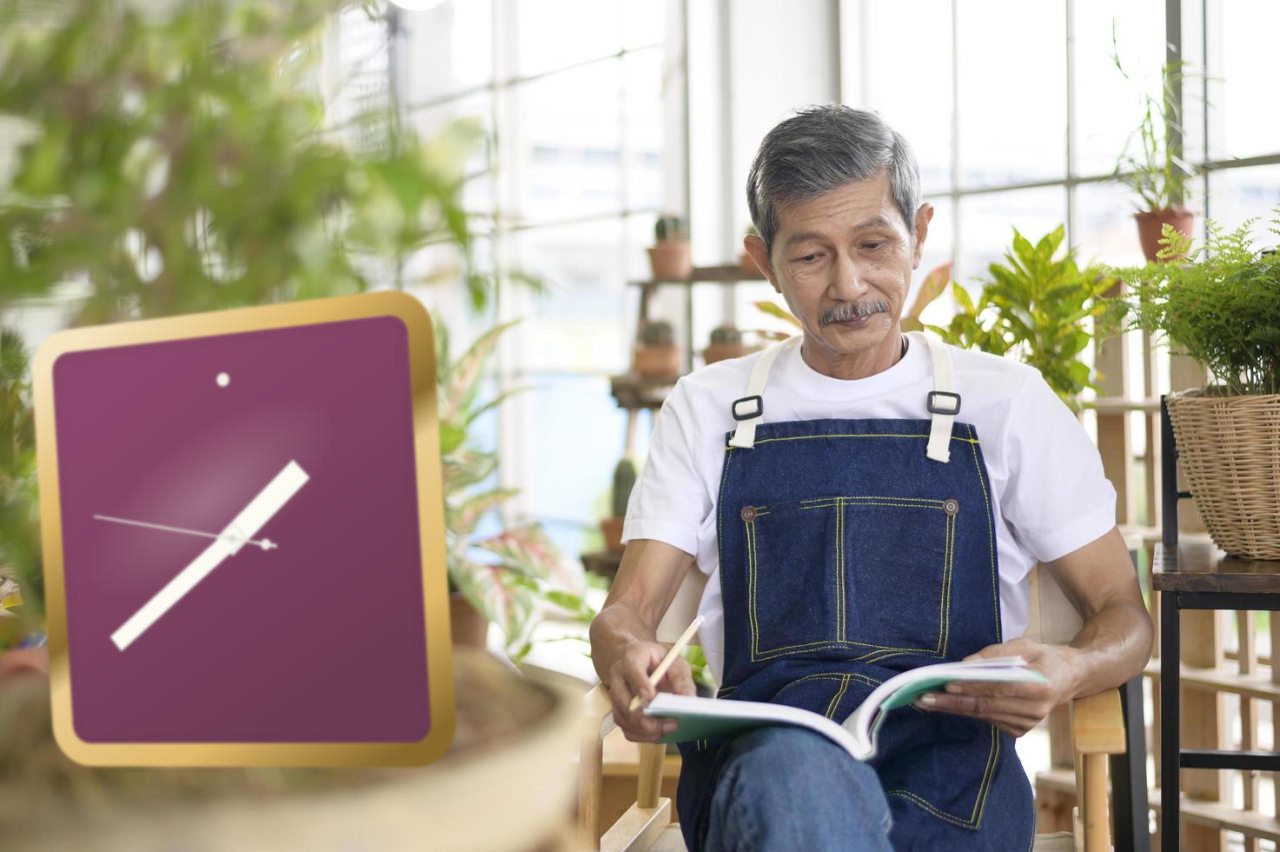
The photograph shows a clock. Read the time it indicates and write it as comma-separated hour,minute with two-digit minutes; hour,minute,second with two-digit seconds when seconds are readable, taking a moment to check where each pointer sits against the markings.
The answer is 1,38,47
